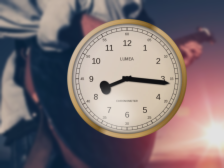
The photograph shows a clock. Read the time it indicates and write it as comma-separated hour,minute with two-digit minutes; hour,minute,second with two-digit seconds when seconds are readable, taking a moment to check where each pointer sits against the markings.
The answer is 8,16
